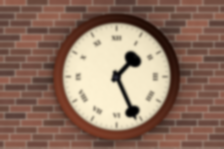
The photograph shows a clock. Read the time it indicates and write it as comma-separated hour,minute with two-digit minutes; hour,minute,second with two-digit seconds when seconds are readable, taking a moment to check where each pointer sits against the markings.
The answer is 1,26
